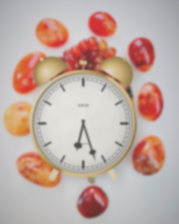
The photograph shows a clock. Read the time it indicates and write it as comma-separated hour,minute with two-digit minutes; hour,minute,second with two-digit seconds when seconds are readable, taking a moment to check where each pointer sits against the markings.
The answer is 6,27
